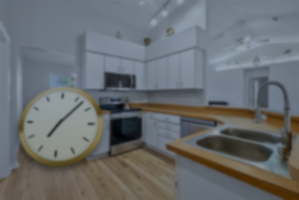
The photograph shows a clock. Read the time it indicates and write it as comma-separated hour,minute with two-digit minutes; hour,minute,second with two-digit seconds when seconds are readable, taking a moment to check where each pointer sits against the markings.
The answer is 7,07
